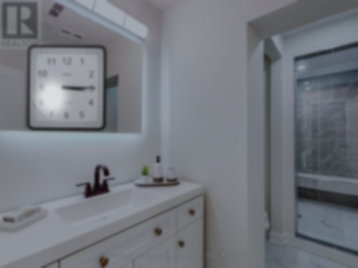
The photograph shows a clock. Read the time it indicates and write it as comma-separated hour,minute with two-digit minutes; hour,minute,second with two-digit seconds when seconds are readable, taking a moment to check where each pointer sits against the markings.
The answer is 3,15
